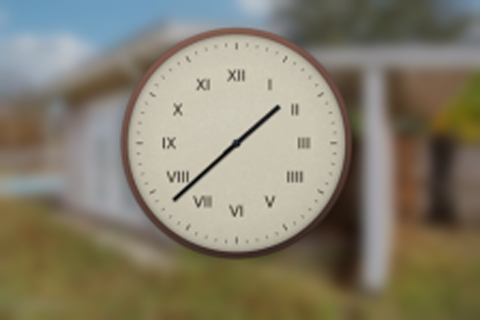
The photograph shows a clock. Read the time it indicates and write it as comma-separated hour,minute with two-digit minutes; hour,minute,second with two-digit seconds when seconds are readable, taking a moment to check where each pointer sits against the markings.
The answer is 1,38
